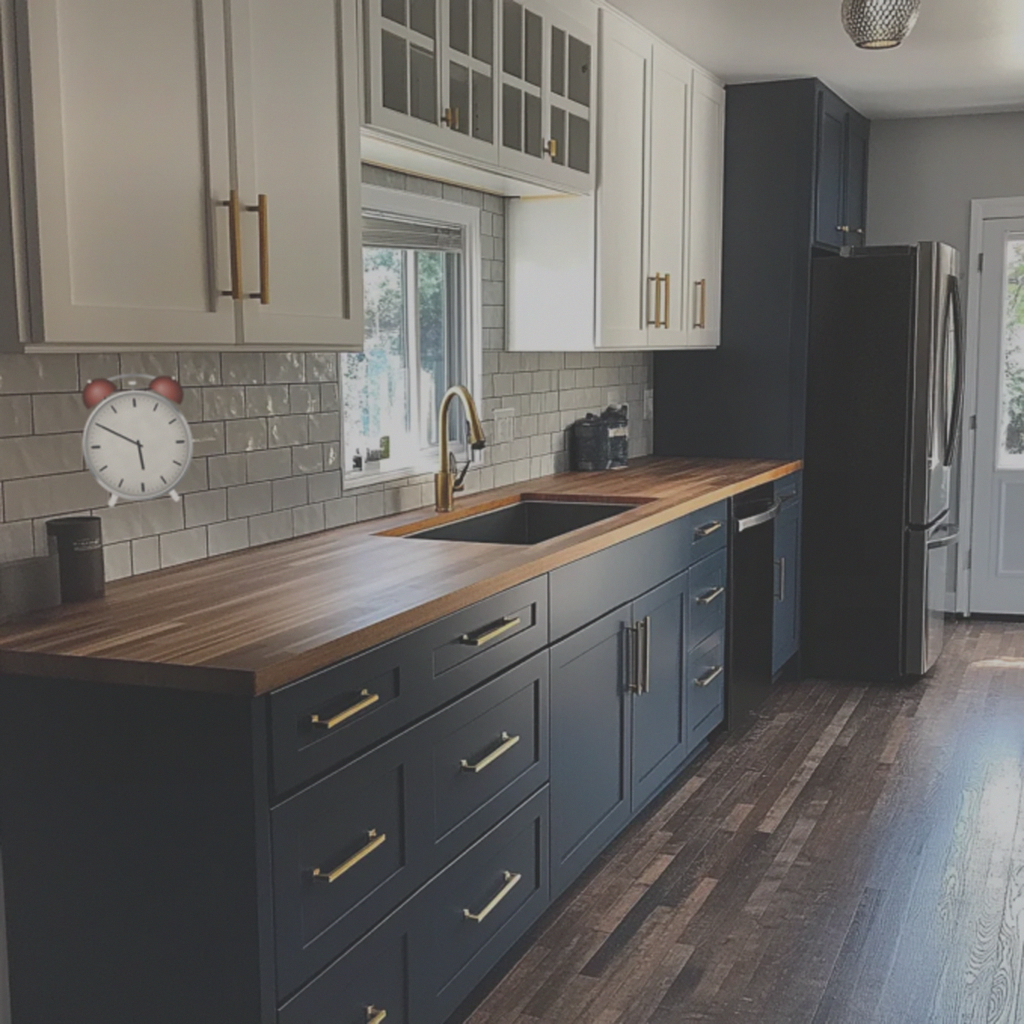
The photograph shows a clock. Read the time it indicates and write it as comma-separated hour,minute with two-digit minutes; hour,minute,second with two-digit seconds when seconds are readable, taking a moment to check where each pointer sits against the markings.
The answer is 5,50
